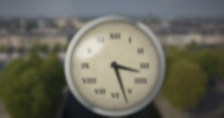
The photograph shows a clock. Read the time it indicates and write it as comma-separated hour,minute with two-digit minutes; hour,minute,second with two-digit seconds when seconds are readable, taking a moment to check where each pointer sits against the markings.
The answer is 3,27
